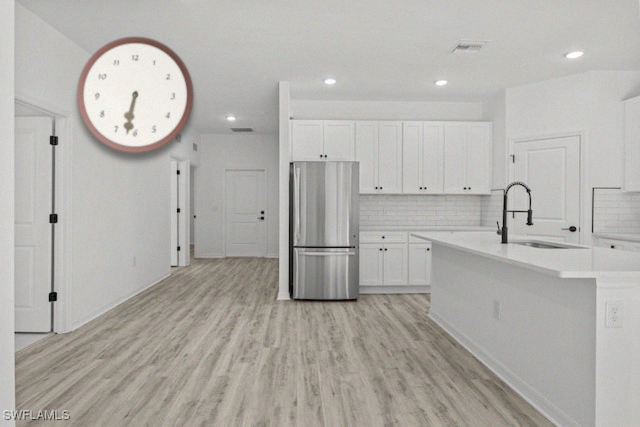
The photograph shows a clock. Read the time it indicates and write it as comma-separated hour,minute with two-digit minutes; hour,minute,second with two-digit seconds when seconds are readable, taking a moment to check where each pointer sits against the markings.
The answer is 6,32
